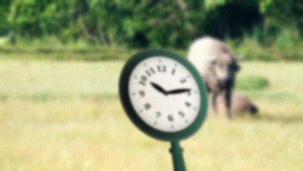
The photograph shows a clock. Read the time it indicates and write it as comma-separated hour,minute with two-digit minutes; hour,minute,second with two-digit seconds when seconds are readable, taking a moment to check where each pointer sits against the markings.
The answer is 10,14
